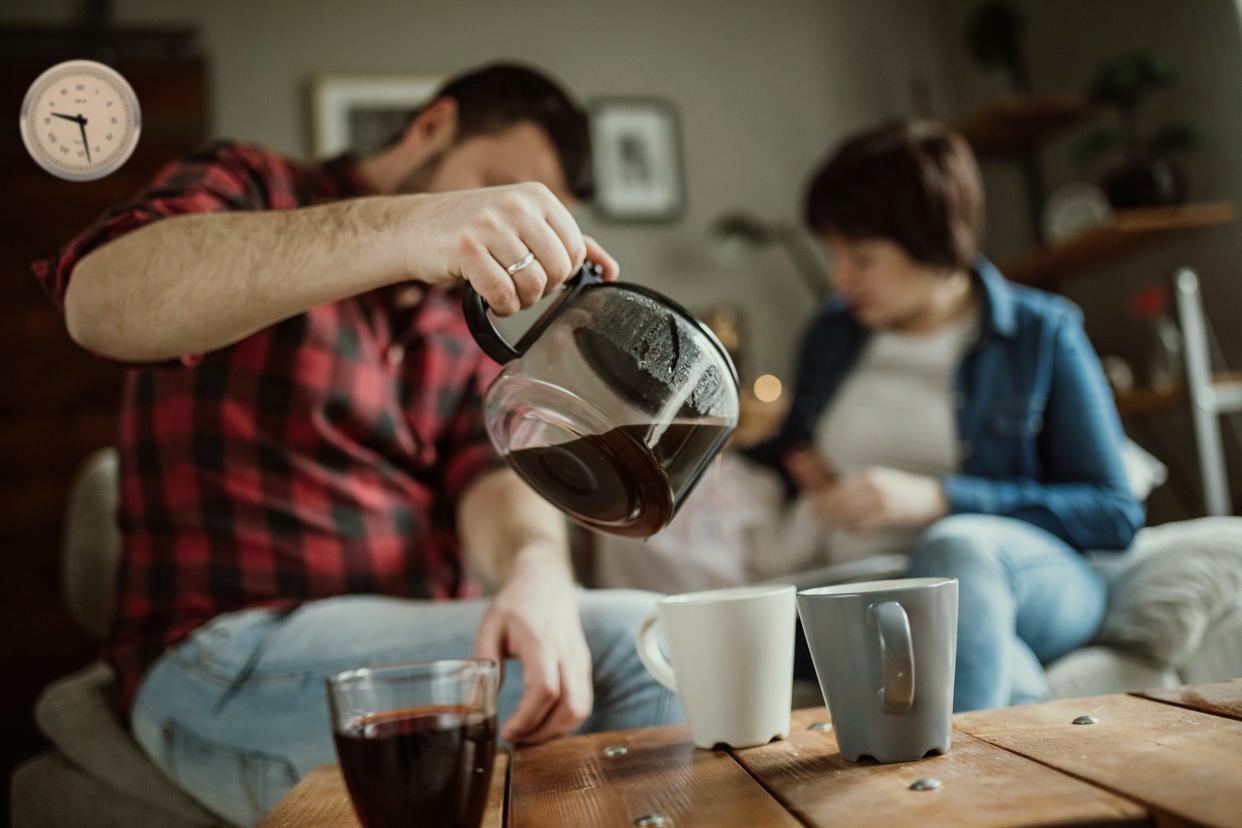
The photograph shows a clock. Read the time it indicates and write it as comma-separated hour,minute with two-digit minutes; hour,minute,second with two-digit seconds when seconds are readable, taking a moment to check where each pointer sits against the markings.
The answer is 9,28
